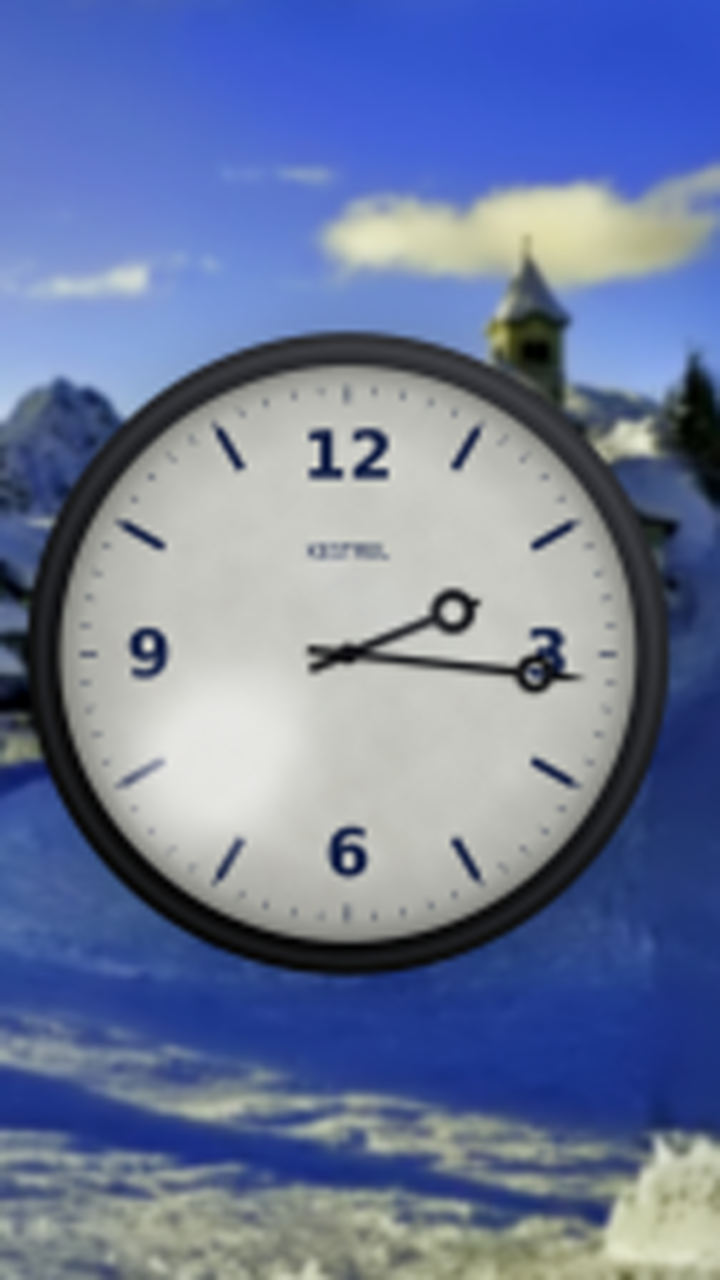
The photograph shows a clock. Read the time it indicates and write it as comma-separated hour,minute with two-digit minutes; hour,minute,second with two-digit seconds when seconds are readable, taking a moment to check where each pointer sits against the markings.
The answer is 2,16
